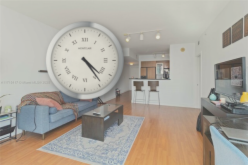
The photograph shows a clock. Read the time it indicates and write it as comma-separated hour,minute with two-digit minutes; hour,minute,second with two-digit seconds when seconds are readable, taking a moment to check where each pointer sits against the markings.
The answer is 4,24
